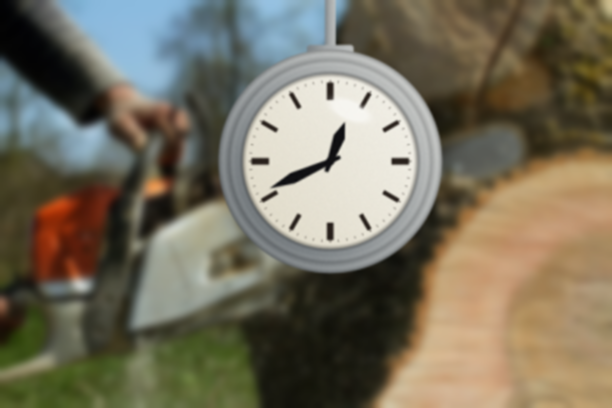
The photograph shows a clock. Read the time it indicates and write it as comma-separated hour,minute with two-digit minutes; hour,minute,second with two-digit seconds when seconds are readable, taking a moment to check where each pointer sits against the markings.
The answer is 12,41
